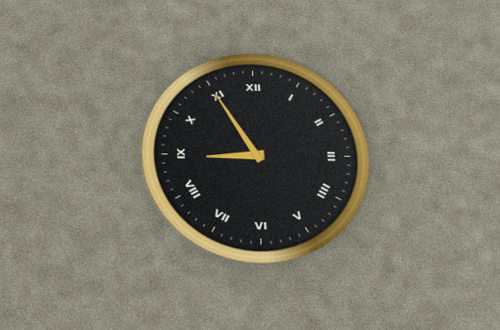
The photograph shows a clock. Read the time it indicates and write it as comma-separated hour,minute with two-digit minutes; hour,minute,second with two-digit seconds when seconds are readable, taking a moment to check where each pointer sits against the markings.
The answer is 8,55
